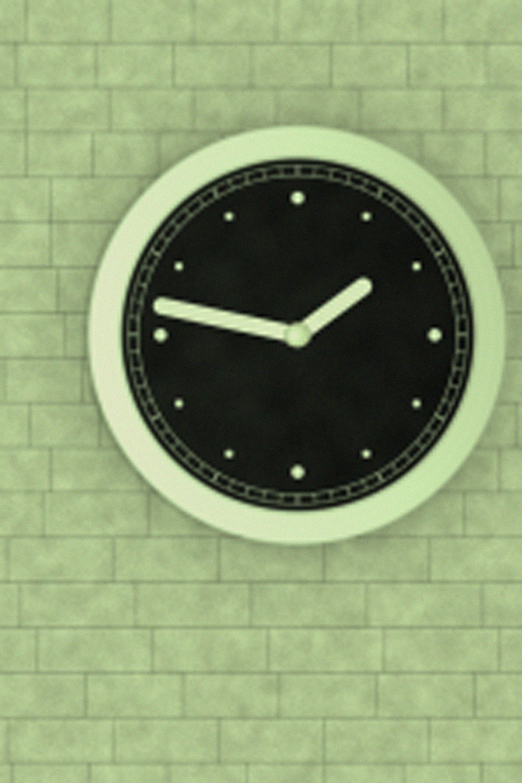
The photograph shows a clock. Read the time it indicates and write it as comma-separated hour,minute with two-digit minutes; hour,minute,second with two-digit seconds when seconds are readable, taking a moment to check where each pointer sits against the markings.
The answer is 1,47
